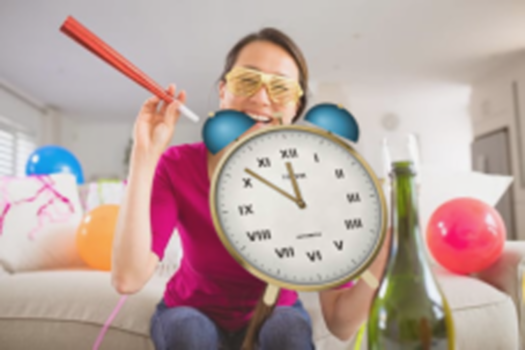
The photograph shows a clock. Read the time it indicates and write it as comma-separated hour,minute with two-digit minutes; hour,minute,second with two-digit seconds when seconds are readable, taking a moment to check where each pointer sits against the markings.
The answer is 11,52
